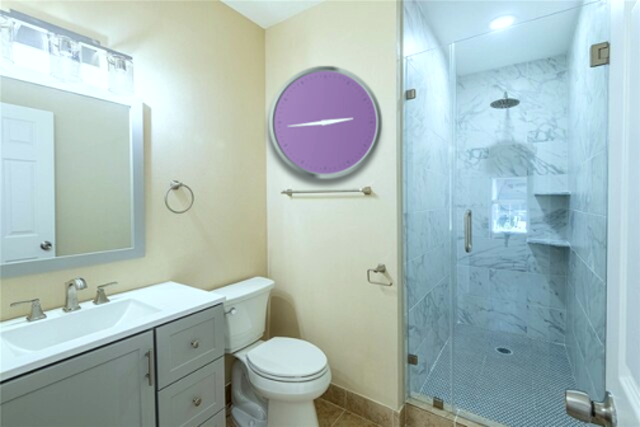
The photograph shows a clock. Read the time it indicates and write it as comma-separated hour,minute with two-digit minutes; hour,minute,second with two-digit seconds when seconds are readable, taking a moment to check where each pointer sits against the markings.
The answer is 2,44
